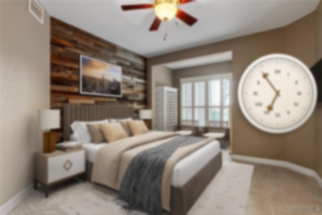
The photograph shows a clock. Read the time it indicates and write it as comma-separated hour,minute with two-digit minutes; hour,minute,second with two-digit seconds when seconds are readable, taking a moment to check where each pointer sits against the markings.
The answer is 6,54
